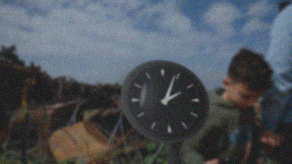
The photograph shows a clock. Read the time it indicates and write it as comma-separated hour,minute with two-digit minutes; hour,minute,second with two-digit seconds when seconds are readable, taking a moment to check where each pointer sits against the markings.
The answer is 2,04
